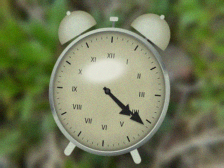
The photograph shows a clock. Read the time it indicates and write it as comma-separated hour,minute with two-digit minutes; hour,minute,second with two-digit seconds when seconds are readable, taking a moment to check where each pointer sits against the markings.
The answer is 4,21
